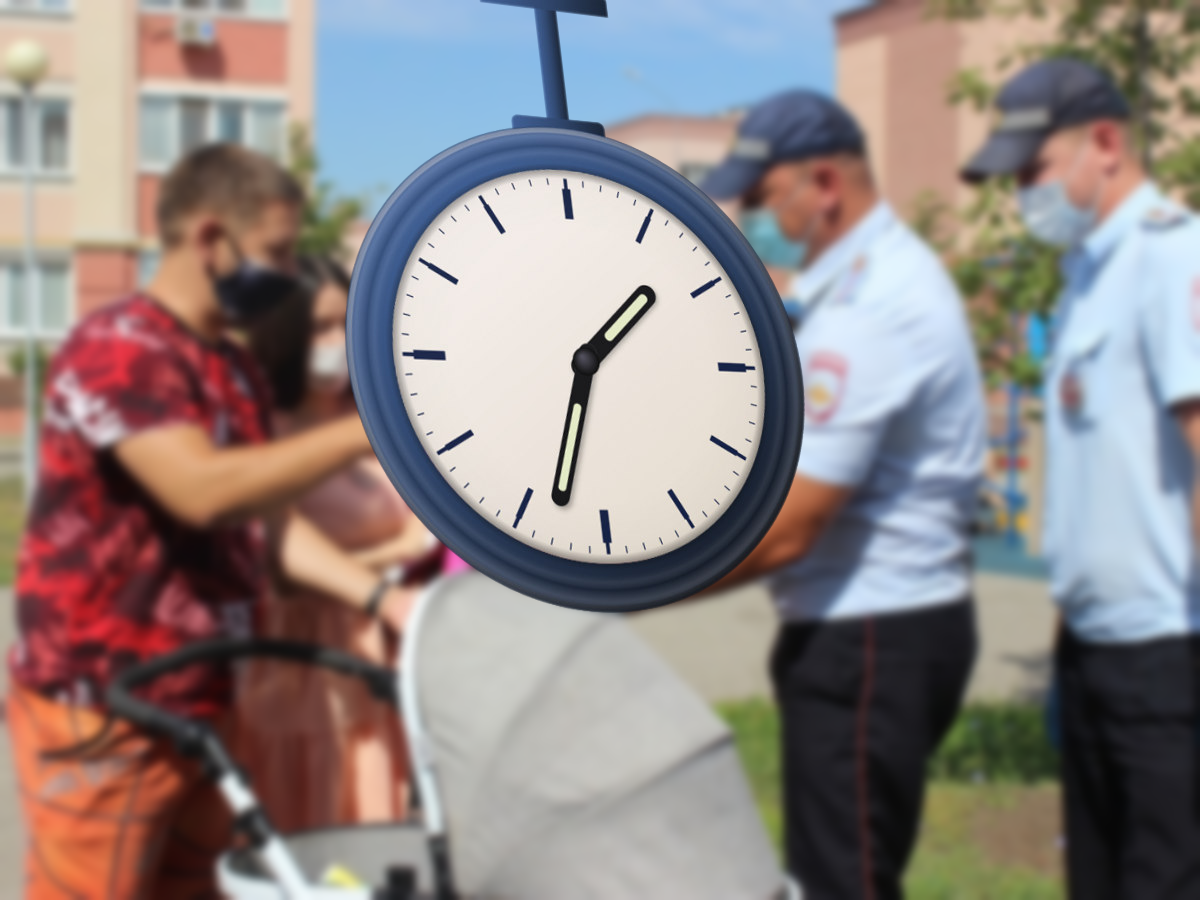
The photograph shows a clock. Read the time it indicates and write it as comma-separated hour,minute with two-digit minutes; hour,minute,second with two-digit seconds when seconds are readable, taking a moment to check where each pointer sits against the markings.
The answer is 1,33
